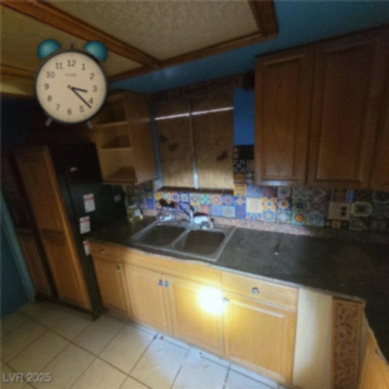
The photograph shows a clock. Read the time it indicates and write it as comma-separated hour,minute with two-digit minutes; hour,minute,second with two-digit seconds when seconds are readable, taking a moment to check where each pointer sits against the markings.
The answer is 3,22
